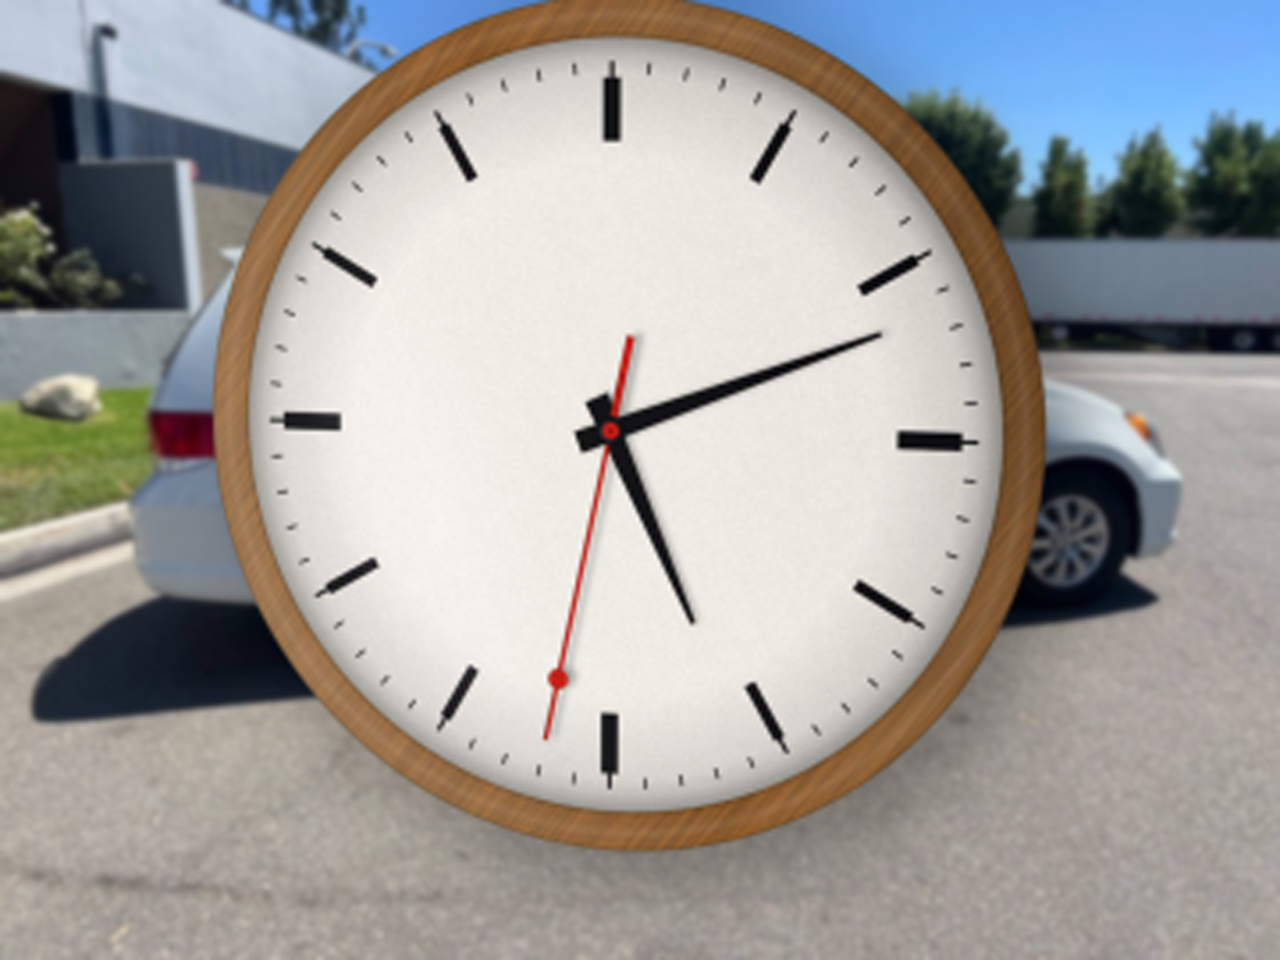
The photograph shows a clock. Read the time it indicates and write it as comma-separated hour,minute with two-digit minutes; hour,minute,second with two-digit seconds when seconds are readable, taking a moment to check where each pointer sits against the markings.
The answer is 5,11,32
